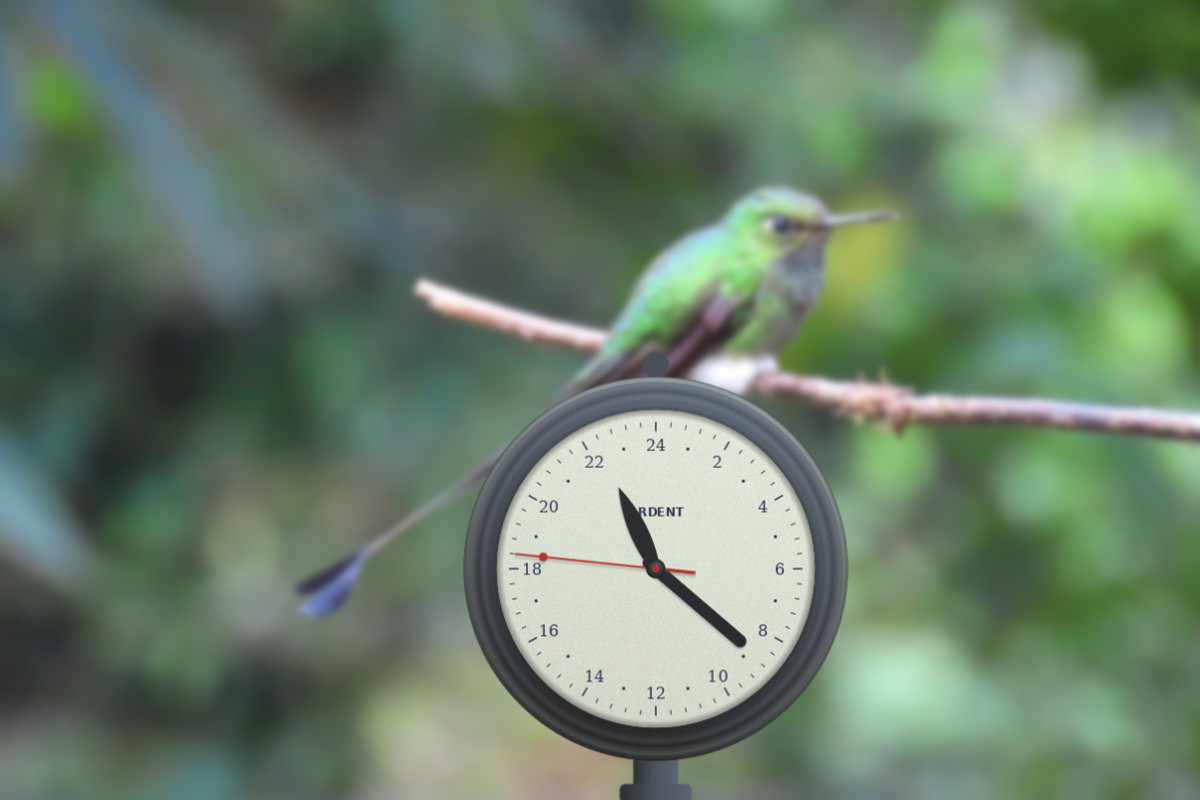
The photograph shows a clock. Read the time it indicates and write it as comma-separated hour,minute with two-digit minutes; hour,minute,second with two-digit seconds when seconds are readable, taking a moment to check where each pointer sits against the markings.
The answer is 22,21,46
